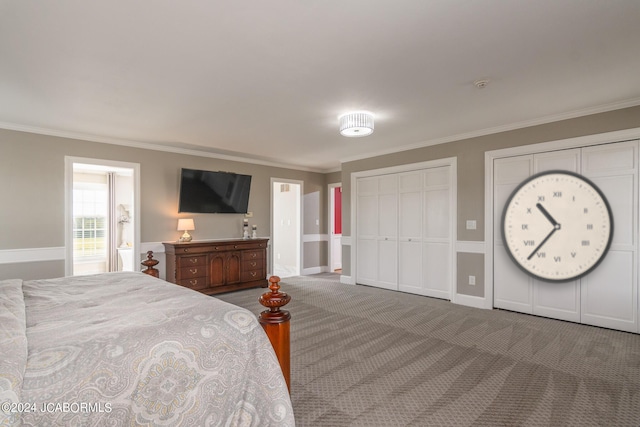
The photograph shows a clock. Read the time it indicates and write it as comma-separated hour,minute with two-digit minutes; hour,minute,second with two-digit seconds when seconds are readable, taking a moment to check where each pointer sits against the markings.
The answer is 10,37
